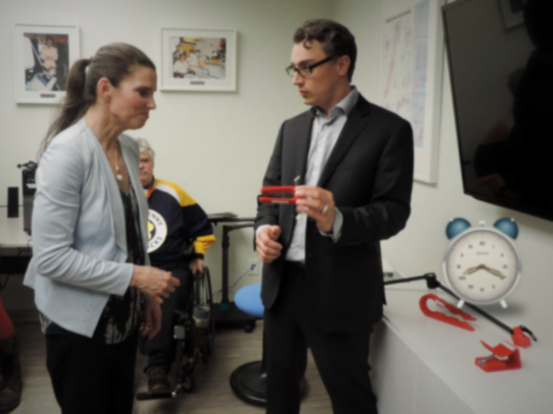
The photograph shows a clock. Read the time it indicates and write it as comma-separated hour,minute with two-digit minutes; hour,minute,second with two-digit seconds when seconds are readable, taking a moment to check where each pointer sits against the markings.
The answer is 8,19
